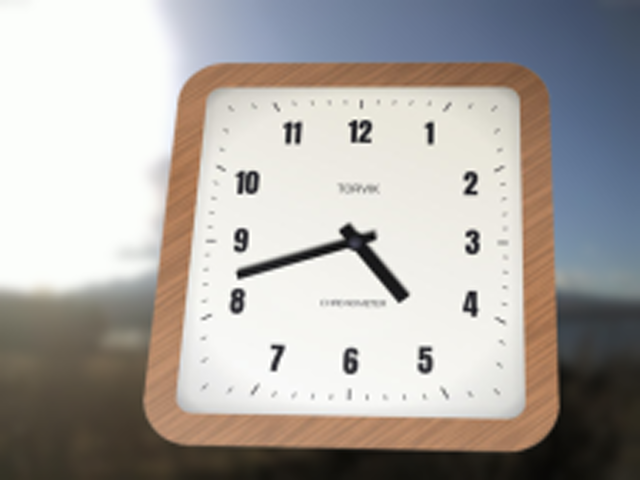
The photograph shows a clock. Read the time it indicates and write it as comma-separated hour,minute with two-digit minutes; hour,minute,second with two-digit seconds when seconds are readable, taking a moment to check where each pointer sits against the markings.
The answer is 4,42
